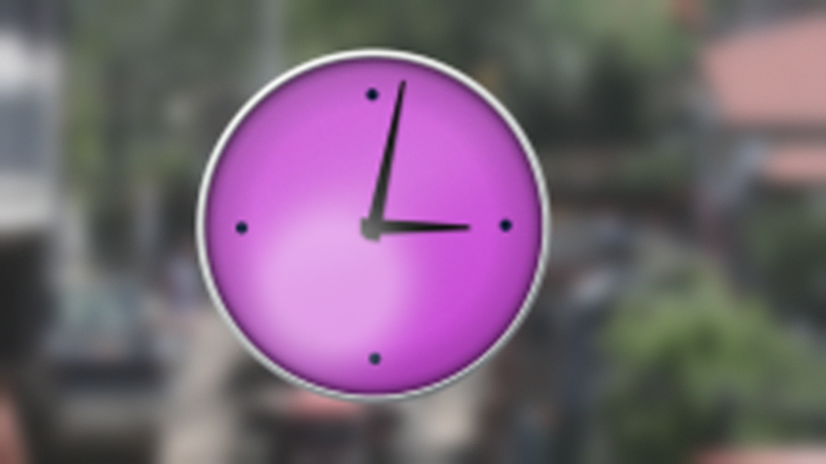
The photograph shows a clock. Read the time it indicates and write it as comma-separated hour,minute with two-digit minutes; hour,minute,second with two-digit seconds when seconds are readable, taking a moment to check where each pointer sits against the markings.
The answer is 3,02
